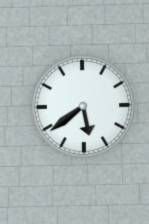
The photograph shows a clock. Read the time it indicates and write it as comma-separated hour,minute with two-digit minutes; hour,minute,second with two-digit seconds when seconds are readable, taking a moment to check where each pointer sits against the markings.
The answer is 5,39
